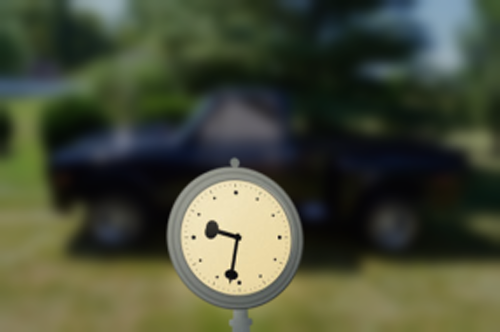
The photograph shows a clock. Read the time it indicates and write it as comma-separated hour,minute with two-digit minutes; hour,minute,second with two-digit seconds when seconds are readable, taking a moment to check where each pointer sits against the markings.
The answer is 9,32
